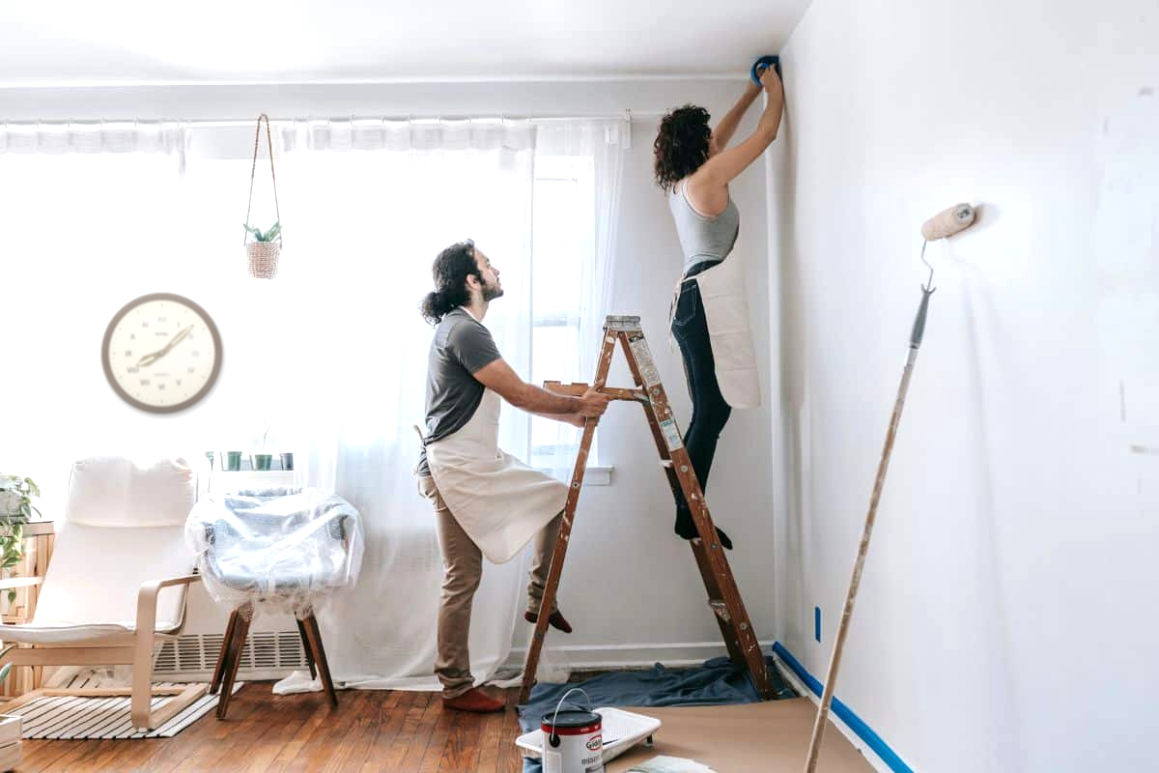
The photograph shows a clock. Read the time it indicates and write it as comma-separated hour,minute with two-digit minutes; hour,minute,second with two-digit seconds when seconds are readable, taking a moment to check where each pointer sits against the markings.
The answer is 8,08
